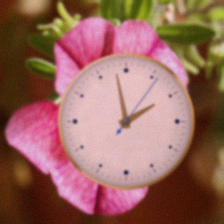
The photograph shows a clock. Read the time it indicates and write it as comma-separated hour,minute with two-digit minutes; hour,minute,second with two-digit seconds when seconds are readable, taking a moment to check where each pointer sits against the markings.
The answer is 1,58,06
